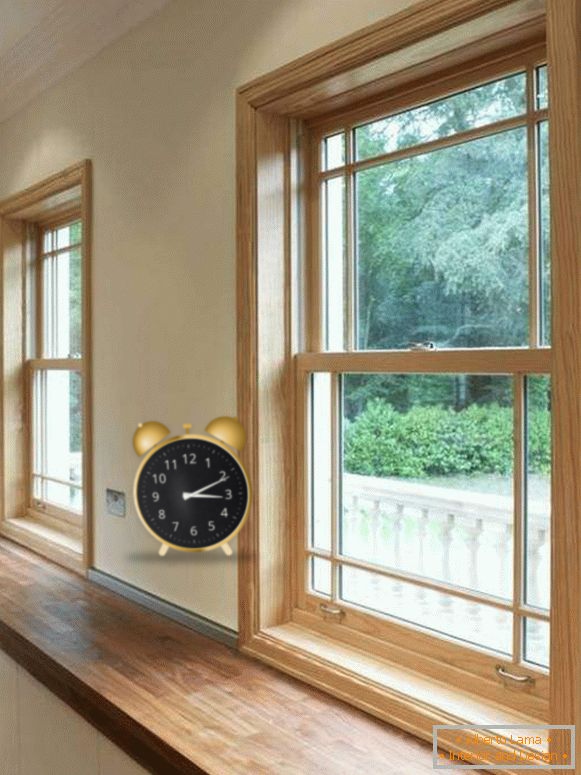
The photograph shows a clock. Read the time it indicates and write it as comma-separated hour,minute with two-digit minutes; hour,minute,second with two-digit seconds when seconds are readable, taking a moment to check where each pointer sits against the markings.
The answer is 3,11
